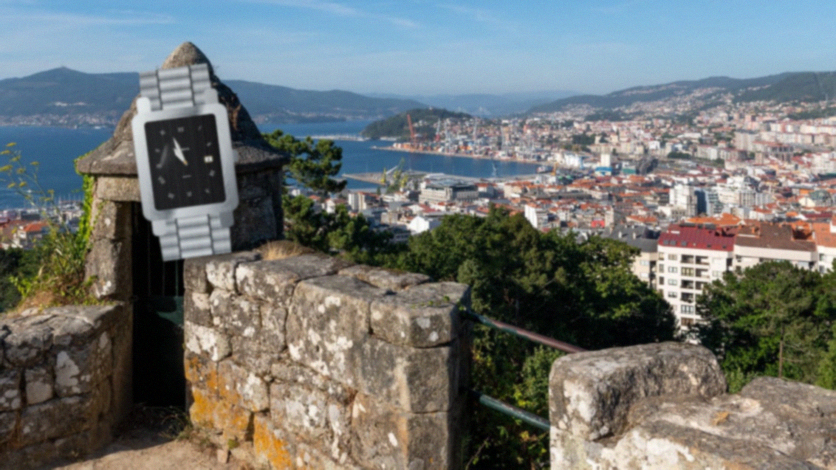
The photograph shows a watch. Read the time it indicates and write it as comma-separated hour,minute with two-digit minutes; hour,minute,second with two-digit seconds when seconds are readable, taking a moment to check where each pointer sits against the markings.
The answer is 10,57
